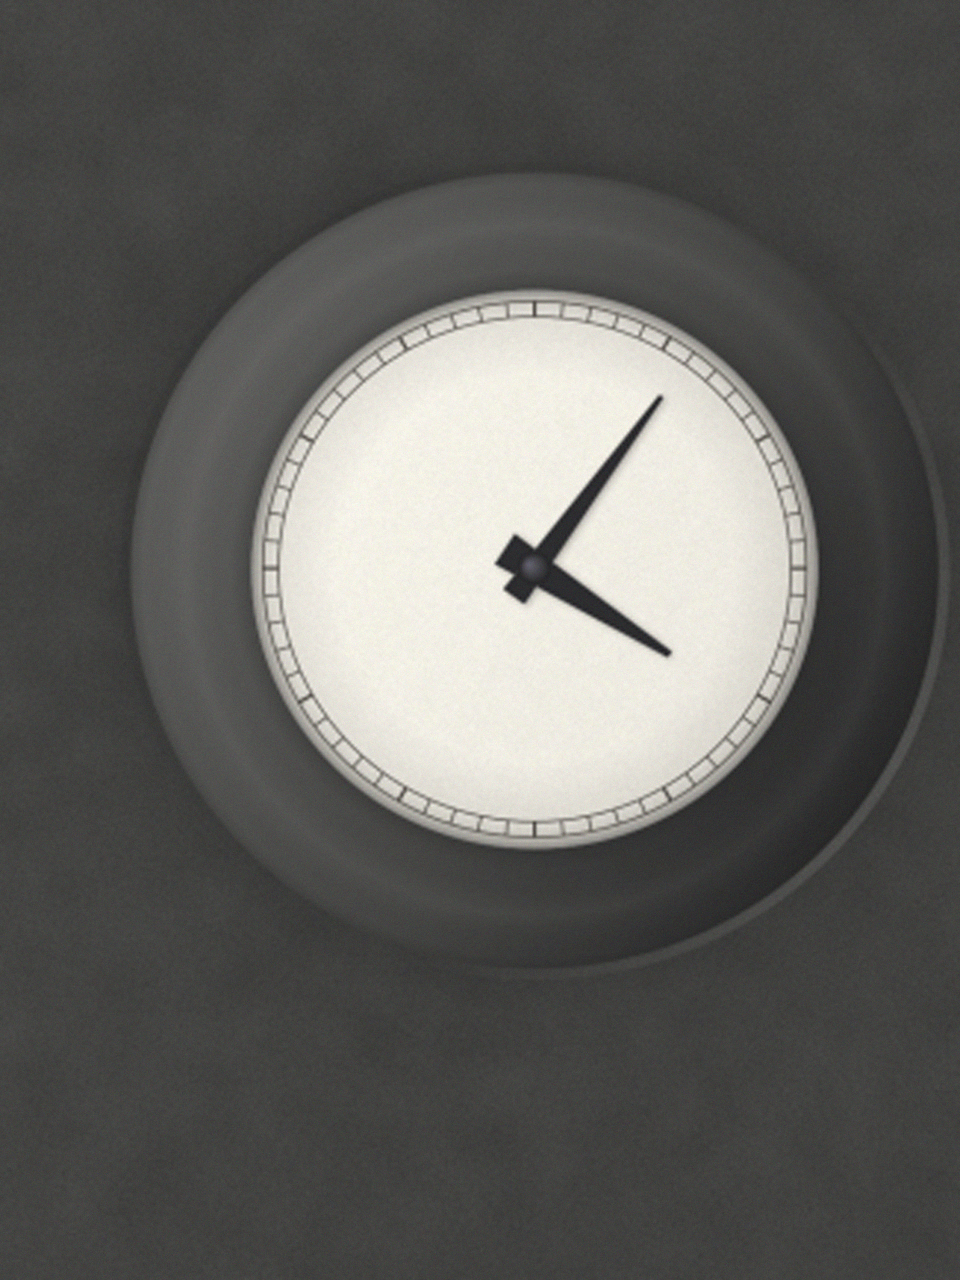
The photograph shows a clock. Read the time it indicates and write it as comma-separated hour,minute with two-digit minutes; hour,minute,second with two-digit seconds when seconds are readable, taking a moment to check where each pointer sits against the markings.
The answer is 4,06
